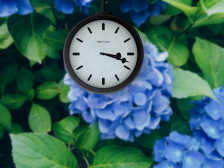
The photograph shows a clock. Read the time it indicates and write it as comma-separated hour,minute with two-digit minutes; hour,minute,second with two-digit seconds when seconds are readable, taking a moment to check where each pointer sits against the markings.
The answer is 3,18
